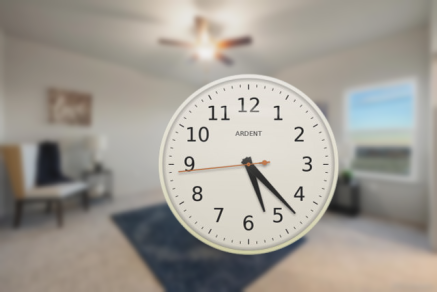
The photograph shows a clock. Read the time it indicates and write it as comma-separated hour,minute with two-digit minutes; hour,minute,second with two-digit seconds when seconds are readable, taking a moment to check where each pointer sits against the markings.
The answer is 5,22,44
